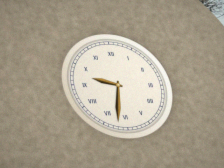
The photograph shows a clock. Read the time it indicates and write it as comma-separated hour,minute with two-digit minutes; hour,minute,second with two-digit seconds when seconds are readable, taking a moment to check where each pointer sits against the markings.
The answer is 9,32
